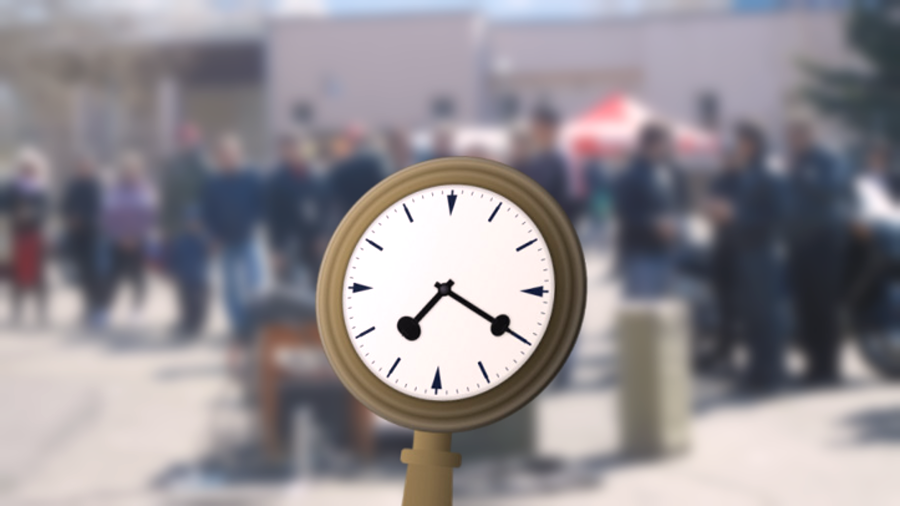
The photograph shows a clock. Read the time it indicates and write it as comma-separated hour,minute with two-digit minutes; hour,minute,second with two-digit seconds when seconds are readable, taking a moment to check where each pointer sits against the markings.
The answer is 7,20
